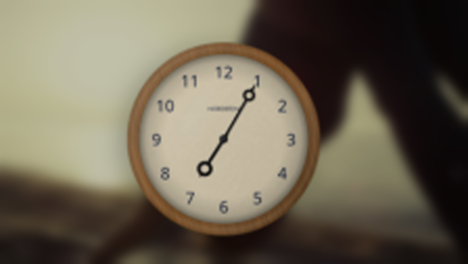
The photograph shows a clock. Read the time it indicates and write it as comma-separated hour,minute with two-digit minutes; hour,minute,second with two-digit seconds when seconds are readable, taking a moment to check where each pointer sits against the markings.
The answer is 7,05
